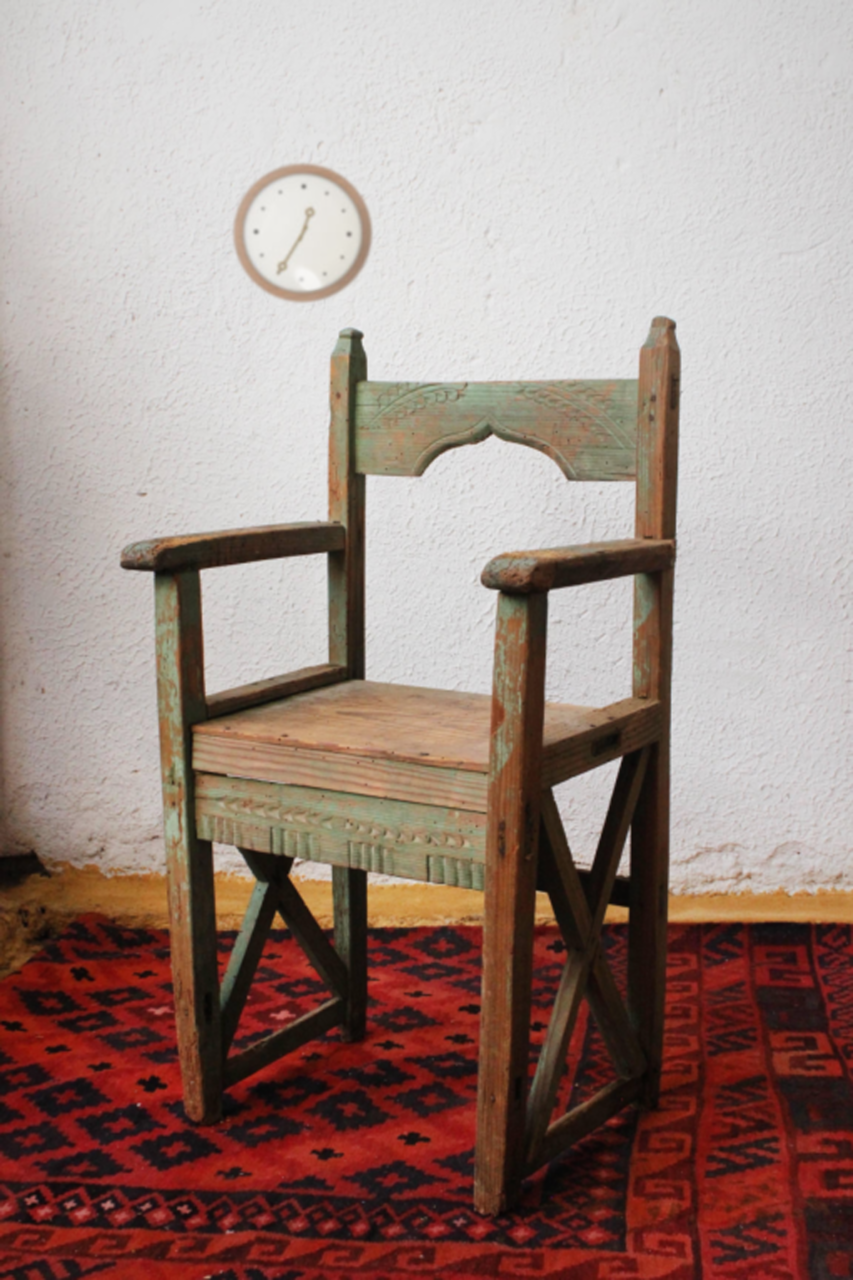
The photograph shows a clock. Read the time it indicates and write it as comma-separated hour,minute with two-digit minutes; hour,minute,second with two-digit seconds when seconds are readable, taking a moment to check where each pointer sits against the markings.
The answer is 12,35
